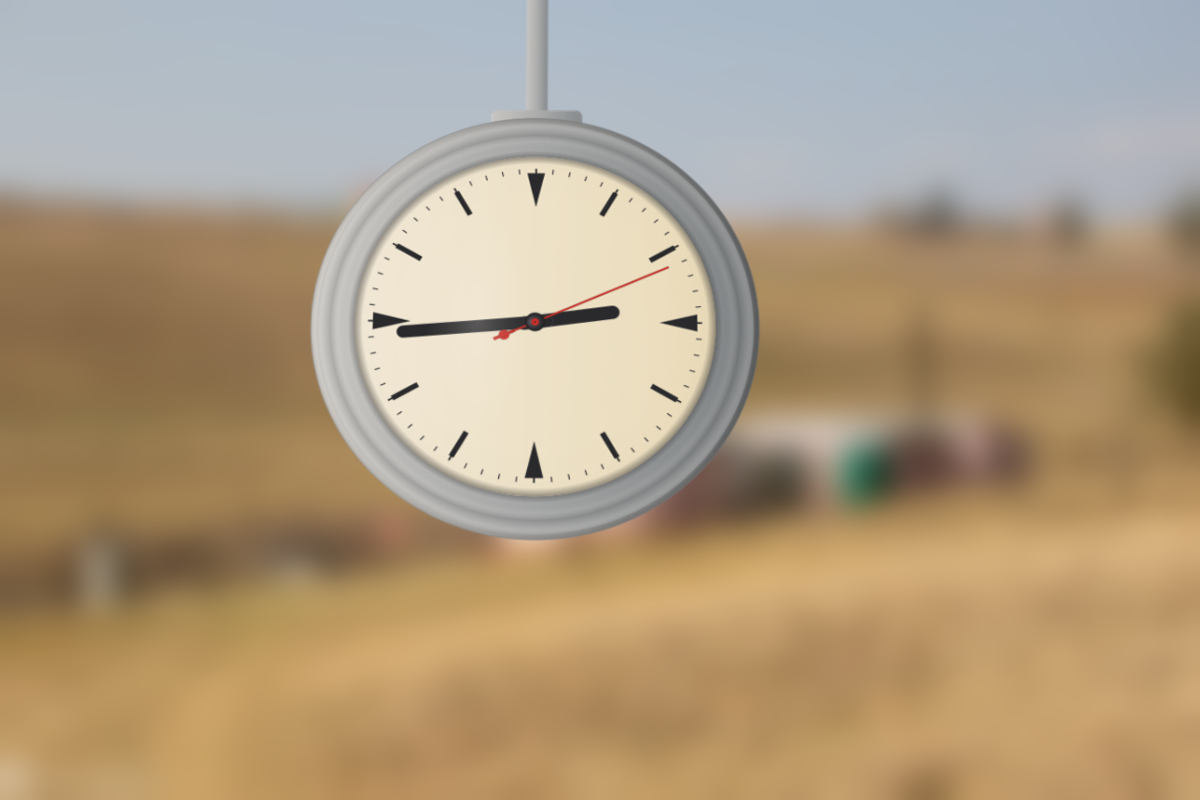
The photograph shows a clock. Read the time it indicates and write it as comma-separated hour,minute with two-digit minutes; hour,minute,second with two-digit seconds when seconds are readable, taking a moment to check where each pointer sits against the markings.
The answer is 2,44,11
